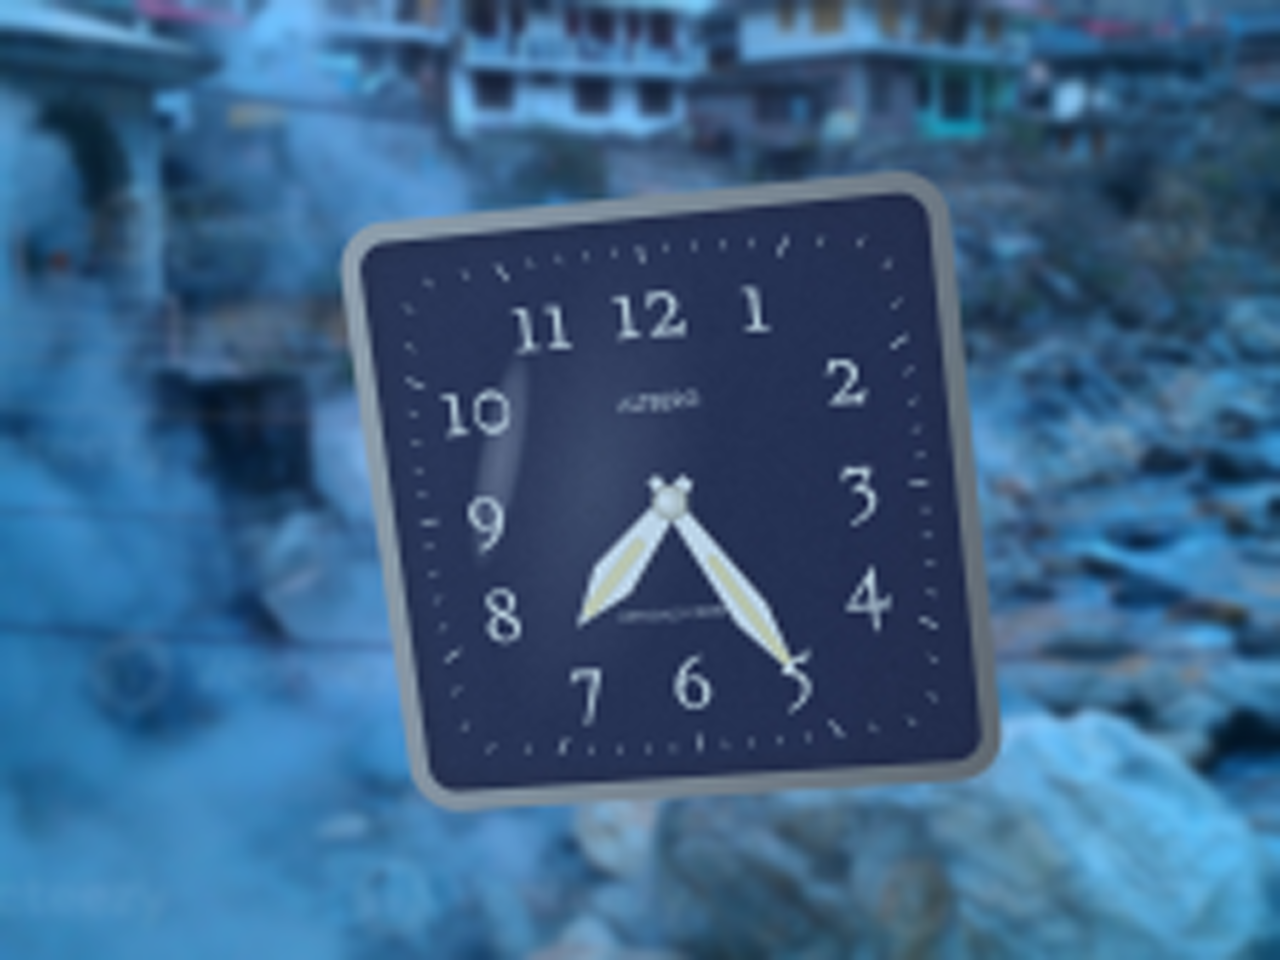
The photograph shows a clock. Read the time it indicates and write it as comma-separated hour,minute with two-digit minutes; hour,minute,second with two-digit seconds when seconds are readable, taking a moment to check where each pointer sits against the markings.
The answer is 7,25
